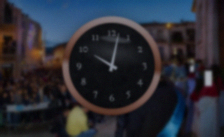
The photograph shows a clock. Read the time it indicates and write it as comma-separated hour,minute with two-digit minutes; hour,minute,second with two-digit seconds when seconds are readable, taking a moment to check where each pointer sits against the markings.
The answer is 10,02
